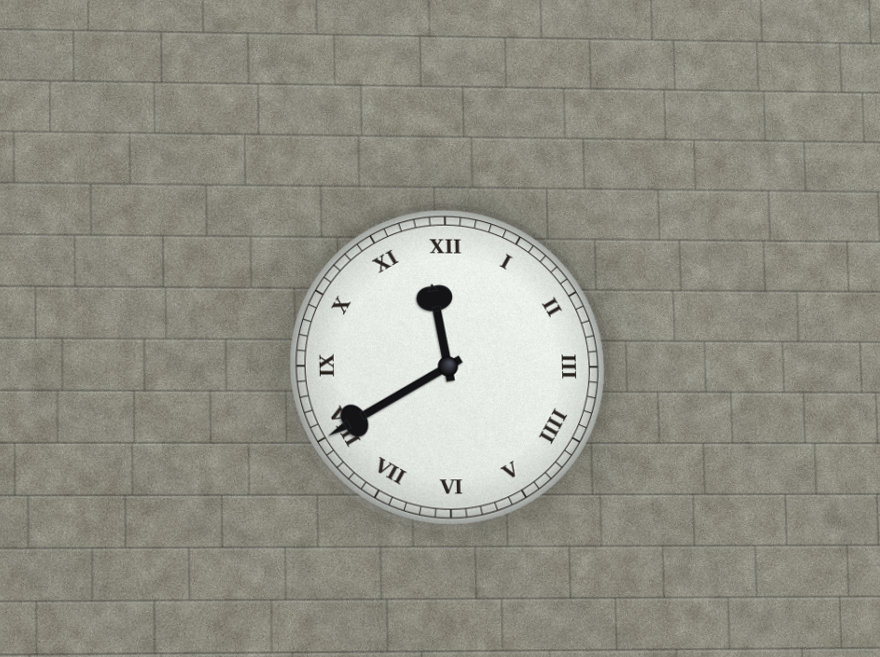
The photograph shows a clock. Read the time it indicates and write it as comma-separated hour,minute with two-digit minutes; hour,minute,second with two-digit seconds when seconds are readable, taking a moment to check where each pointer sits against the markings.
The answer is 11,40
